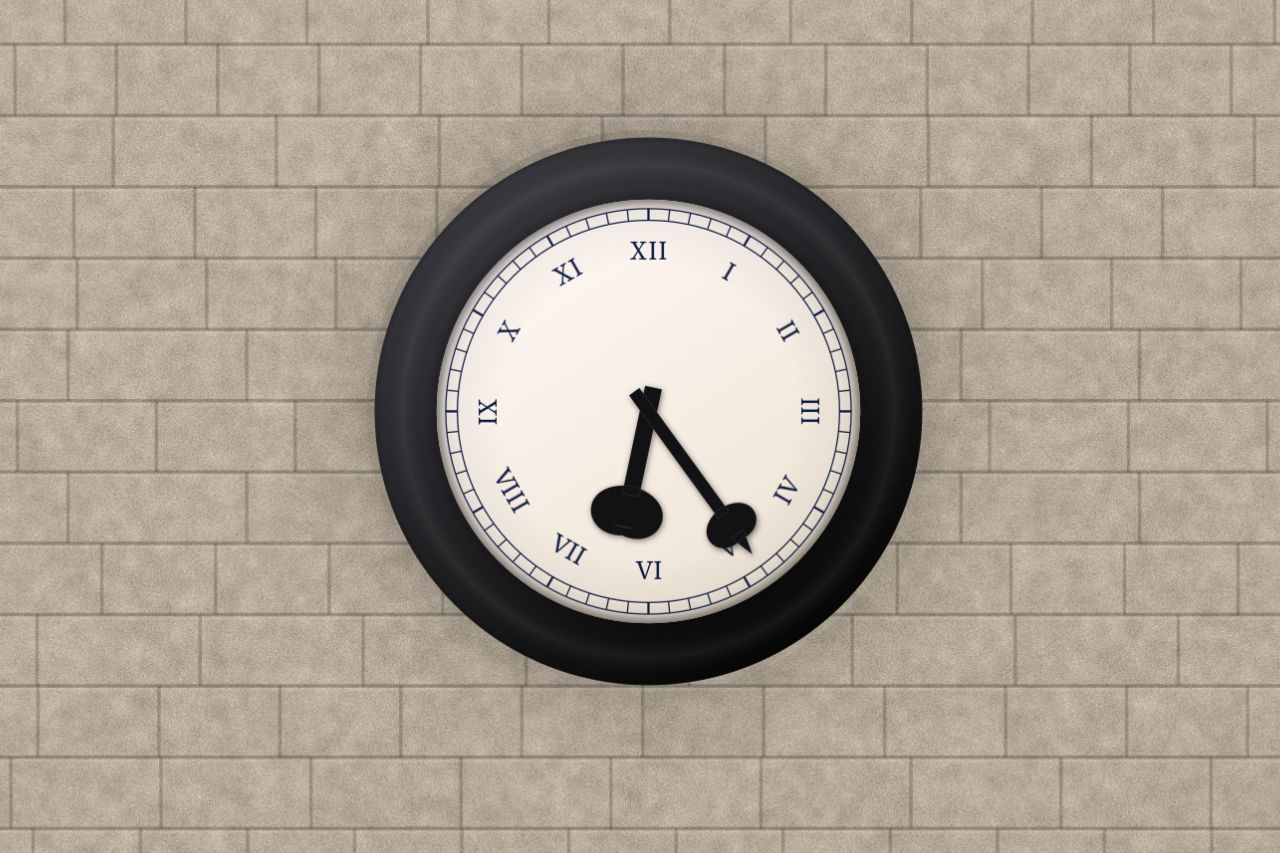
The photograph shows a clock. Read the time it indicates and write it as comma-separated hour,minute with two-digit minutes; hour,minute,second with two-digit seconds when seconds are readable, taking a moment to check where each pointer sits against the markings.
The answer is 6,24
